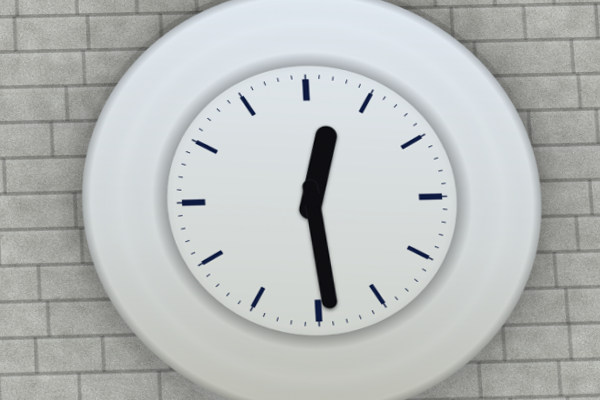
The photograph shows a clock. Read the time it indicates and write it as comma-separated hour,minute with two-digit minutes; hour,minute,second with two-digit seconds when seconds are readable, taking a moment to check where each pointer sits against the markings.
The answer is 12,29
